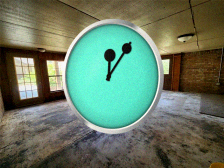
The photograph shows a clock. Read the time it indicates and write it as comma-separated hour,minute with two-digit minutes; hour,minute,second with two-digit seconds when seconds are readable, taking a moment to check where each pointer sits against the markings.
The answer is 12,06
